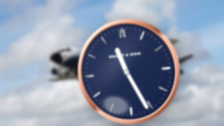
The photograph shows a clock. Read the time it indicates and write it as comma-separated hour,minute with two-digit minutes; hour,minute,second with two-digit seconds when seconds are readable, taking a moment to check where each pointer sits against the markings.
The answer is 11,26
